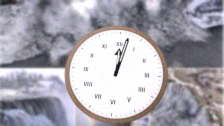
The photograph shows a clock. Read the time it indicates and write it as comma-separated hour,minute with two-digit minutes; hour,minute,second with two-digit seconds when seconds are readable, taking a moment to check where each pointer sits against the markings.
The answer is 12,02
